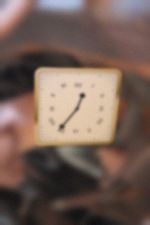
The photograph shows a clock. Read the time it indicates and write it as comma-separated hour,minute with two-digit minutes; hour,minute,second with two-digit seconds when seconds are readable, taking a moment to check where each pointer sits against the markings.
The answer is 12,36
